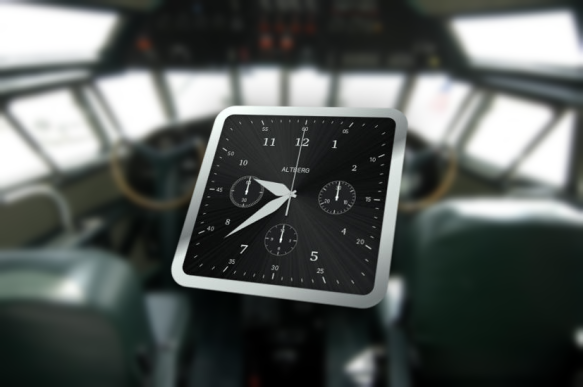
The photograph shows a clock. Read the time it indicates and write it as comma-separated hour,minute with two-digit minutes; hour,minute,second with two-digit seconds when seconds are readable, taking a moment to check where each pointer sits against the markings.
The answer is 9,38
